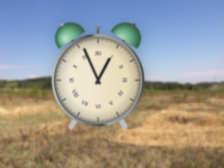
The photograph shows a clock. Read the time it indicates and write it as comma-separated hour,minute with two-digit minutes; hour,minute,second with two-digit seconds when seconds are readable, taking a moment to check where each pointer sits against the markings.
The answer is 12,56
